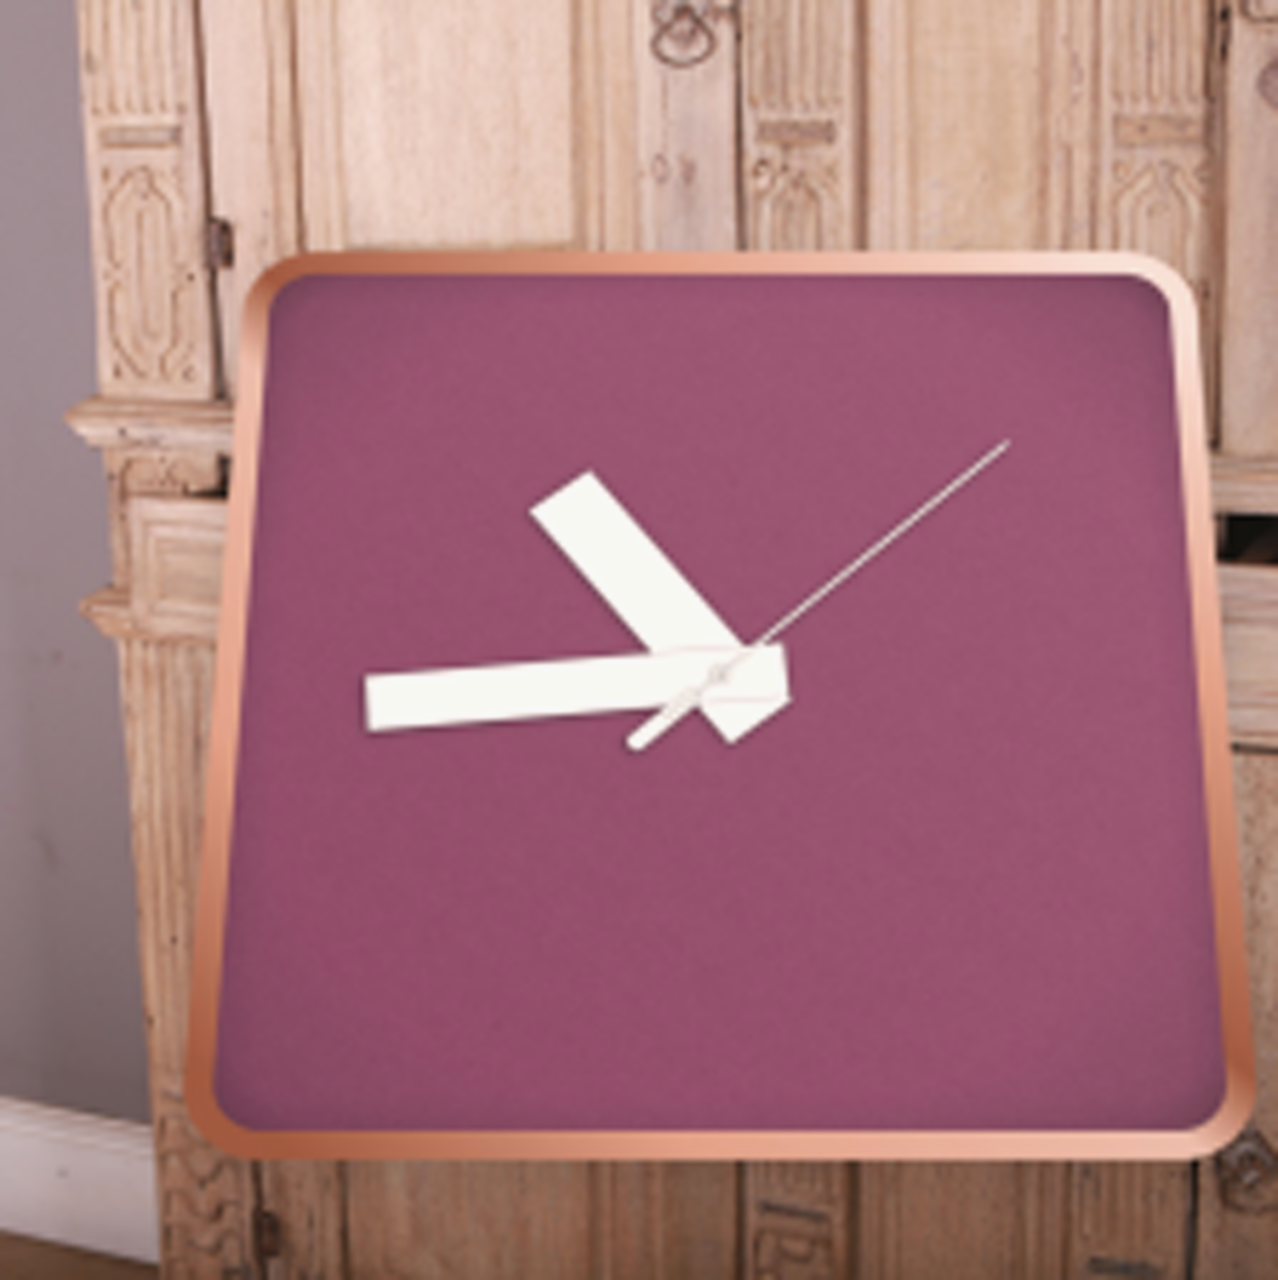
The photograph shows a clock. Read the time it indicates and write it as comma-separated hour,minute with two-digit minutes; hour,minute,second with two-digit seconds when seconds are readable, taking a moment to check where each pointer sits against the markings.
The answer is 10,44,08
